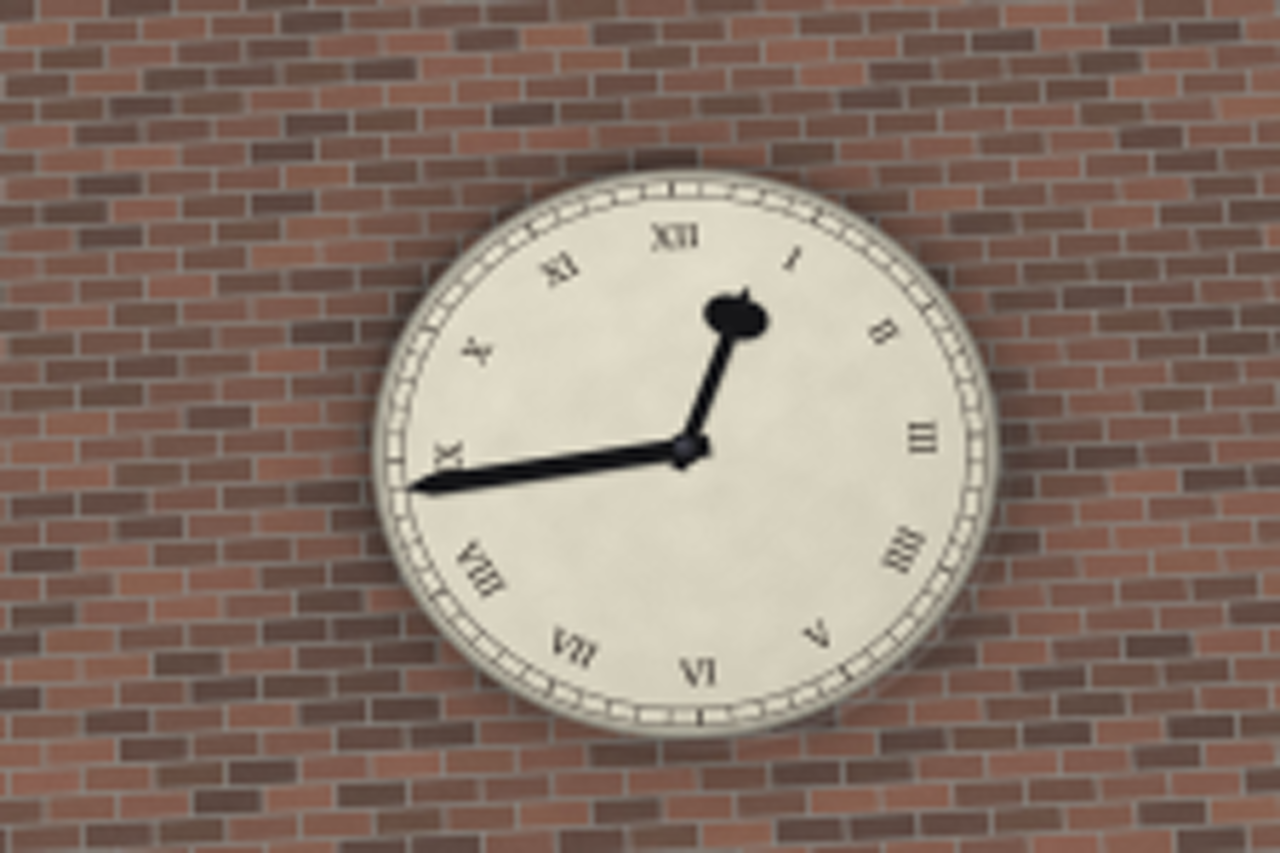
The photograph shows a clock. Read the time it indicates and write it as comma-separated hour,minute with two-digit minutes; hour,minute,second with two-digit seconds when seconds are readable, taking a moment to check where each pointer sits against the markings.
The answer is 12,44
